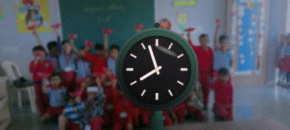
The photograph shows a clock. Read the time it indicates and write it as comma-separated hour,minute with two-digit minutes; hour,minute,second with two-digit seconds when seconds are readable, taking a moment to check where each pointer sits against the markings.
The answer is 7,57
